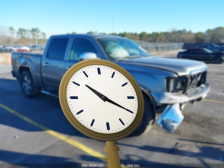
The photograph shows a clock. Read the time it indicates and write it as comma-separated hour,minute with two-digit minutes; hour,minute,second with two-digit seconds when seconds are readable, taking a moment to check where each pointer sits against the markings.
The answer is 10,20
